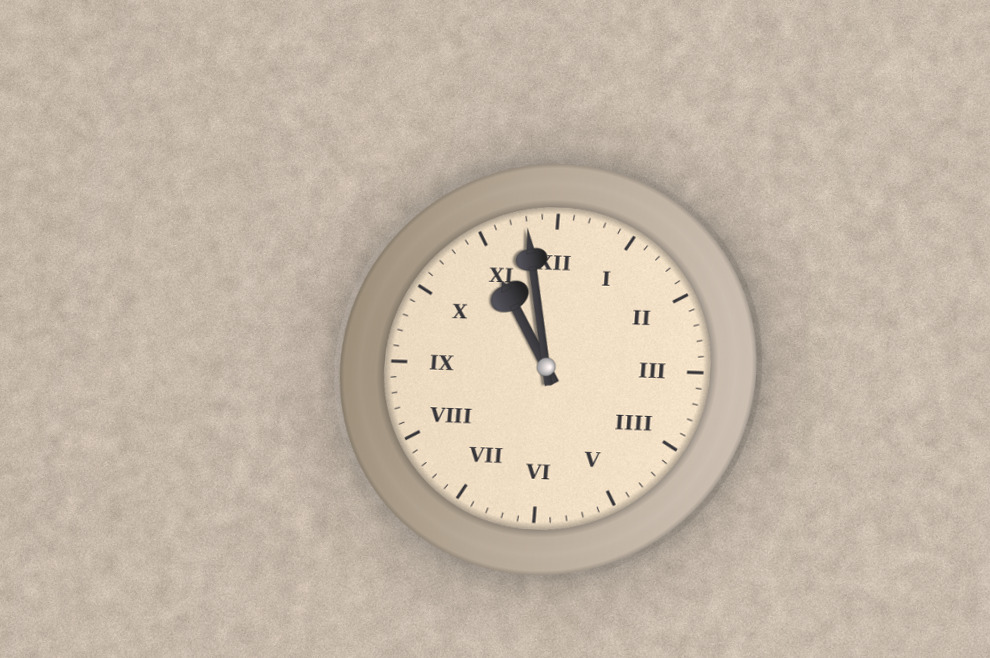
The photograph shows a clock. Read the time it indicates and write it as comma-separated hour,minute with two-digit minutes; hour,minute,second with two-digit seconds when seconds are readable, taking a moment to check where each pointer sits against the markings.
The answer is 10,58
